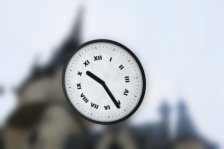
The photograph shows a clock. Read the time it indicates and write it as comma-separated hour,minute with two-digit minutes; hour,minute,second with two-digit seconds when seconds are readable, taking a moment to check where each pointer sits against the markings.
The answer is 10,26
